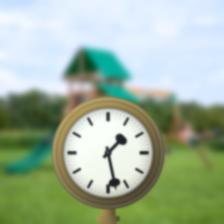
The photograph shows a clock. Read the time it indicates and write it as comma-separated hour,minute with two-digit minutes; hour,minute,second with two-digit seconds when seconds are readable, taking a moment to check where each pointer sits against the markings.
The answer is 1,28
